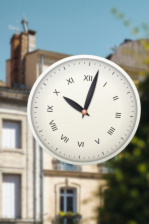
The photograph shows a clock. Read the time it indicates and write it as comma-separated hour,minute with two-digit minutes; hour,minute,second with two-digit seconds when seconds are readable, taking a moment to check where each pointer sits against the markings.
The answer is 10,02
